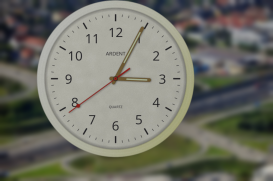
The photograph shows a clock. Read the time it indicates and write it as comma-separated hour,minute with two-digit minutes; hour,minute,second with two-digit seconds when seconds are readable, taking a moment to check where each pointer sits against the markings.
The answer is 3,04,39
